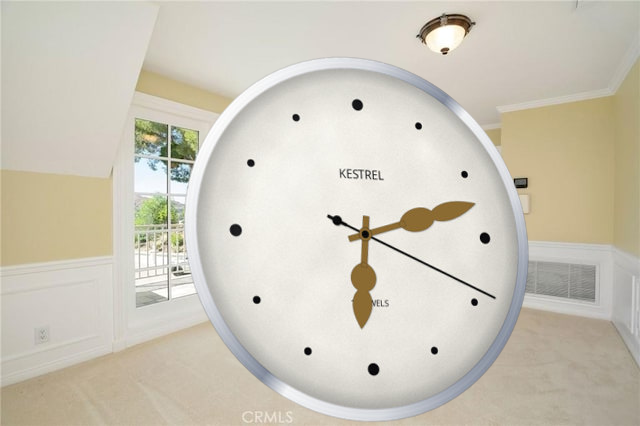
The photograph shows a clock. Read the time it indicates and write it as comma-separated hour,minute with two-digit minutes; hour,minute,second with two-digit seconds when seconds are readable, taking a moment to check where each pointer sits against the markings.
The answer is 6,12,19
